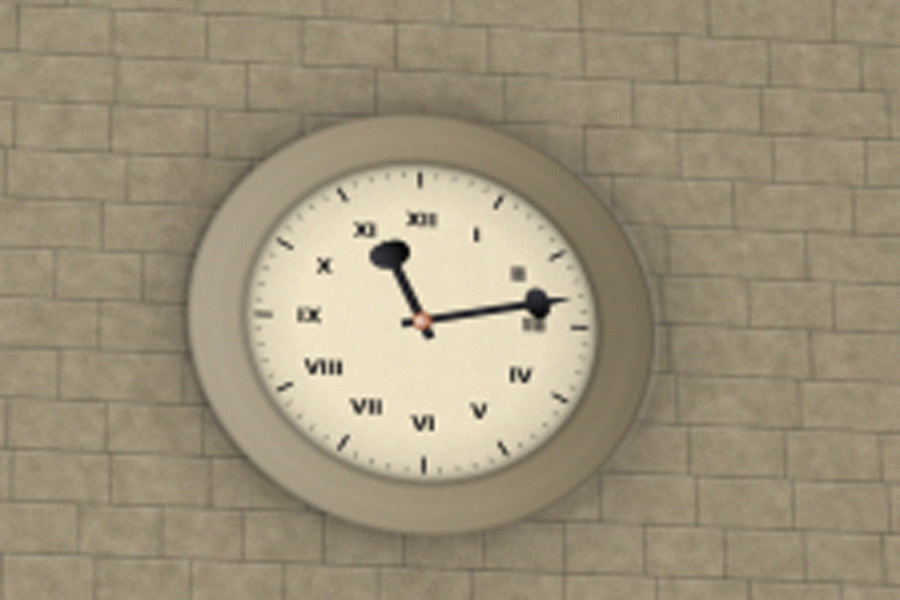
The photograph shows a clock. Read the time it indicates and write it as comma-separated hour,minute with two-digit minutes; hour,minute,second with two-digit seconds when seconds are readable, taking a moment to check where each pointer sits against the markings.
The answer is 11,13
